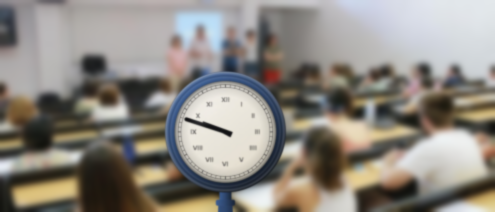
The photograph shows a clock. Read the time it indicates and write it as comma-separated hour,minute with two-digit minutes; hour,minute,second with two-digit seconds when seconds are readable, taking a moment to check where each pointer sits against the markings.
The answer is 9,48
